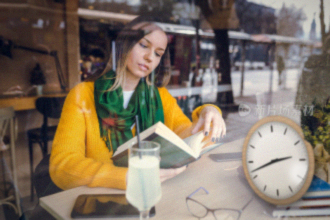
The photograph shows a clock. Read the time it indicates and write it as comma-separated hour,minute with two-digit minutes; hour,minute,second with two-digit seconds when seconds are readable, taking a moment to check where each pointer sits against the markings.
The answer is 2,42
